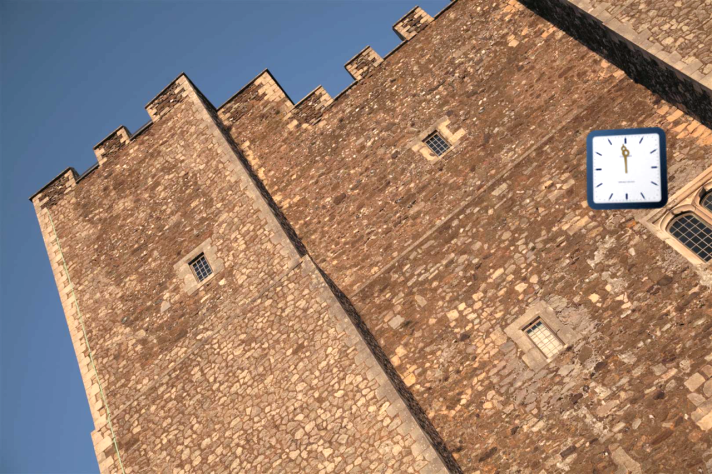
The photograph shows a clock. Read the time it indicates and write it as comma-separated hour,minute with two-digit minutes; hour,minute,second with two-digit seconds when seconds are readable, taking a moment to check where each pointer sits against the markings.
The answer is 11,59
